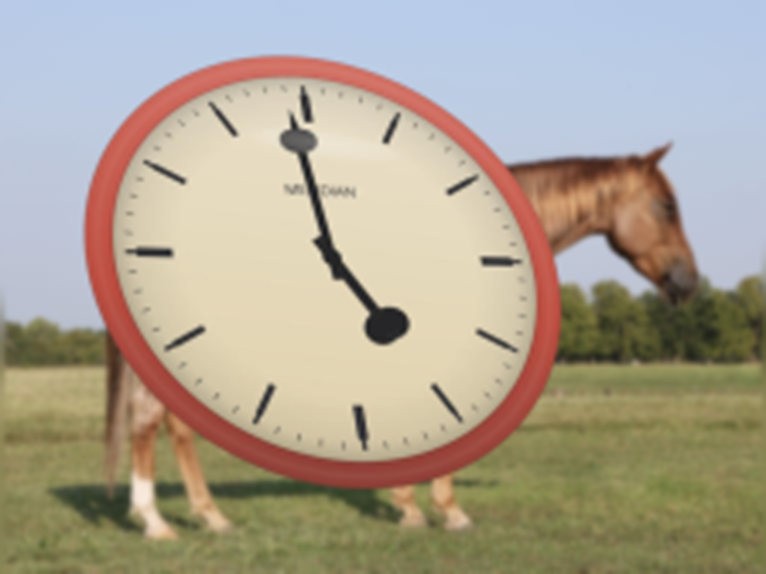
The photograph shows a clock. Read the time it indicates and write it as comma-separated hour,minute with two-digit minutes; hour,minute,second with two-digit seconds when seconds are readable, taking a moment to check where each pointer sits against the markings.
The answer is 4,59
